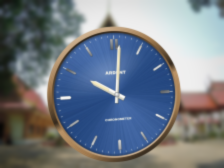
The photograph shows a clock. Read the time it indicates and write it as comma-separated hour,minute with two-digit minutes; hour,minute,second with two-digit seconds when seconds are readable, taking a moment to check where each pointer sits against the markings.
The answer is 10,01
